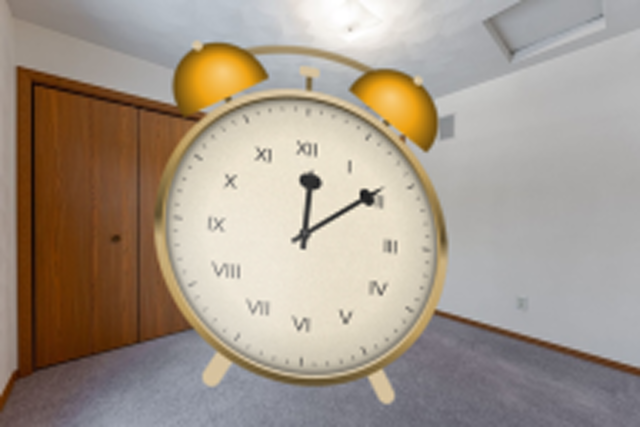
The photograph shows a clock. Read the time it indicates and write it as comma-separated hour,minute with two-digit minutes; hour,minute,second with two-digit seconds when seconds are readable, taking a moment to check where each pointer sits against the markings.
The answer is 12,09
